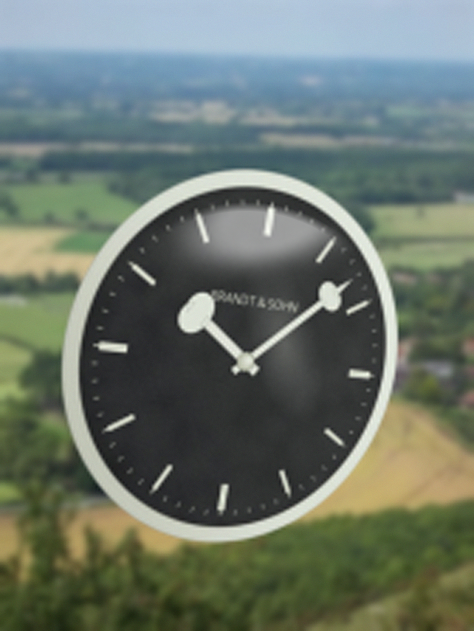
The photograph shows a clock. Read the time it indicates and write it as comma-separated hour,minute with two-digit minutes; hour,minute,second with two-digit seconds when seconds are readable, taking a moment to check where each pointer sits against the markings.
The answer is 10,08
